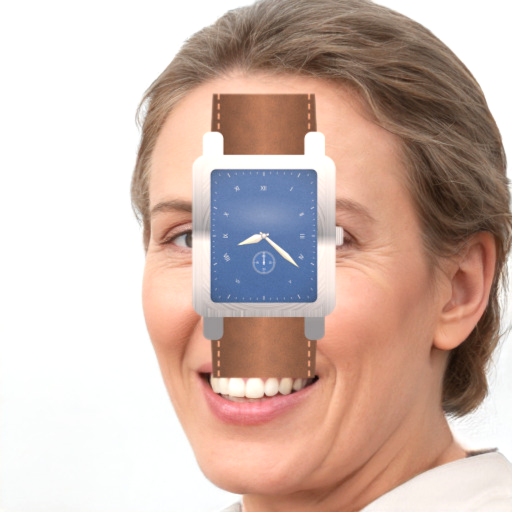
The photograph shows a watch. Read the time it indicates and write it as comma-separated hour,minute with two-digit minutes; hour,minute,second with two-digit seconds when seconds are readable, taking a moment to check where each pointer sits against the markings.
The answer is 8,22
